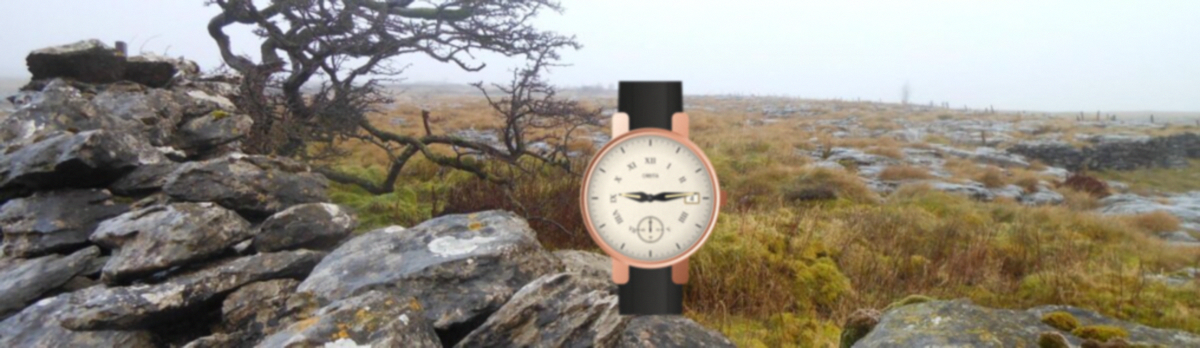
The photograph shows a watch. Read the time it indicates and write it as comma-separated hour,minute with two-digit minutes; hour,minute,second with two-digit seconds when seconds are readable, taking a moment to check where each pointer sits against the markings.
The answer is 9,14
